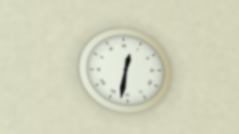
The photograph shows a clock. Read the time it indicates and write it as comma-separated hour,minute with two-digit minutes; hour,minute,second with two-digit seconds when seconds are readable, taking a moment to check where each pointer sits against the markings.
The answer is 12,32
